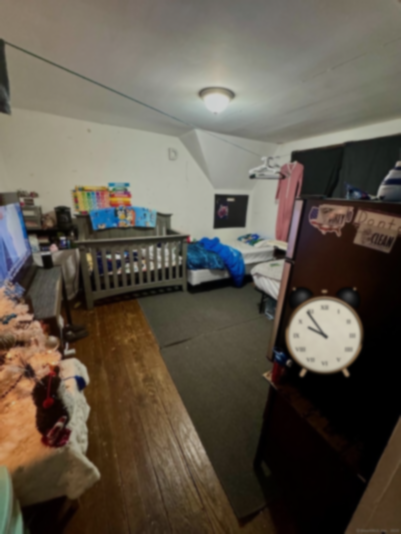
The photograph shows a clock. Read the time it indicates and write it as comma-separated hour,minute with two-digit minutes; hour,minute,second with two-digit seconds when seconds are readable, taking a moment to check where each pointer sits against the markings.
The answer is 9,54
